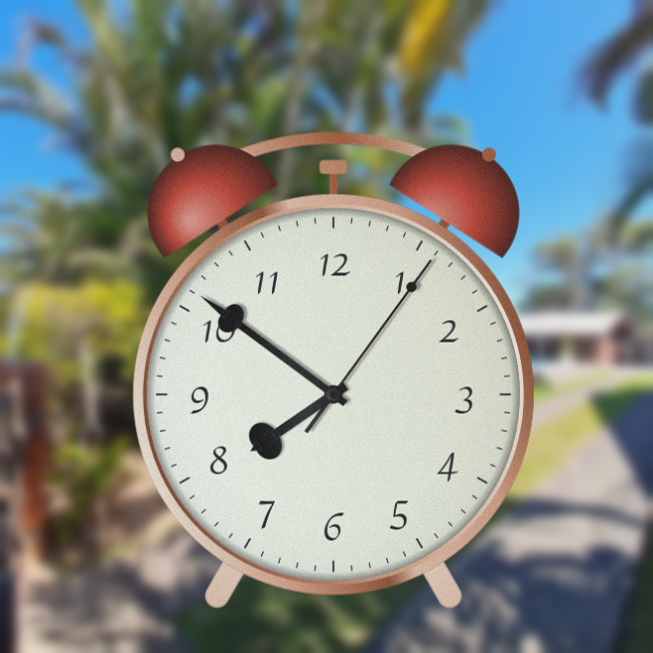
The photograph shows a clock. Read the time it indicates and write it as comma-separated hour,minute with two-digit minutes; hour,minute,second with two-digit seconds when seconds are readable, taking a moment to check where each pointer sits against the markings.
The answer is 7,51,06
